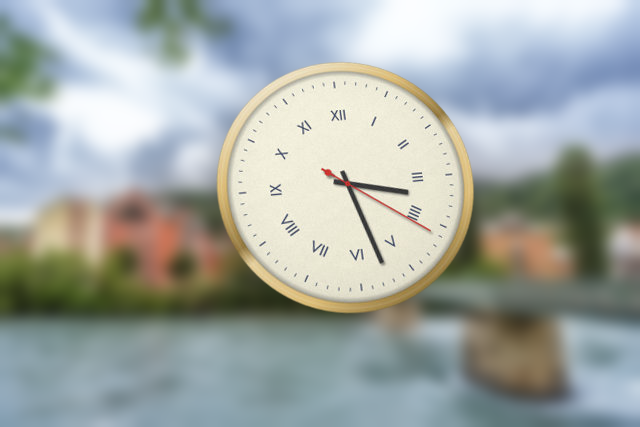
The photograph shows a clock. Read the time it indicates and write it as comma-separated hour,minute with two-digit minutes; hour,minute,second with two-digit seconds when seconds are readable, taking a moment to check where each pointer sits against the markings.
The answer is 3,27,21
